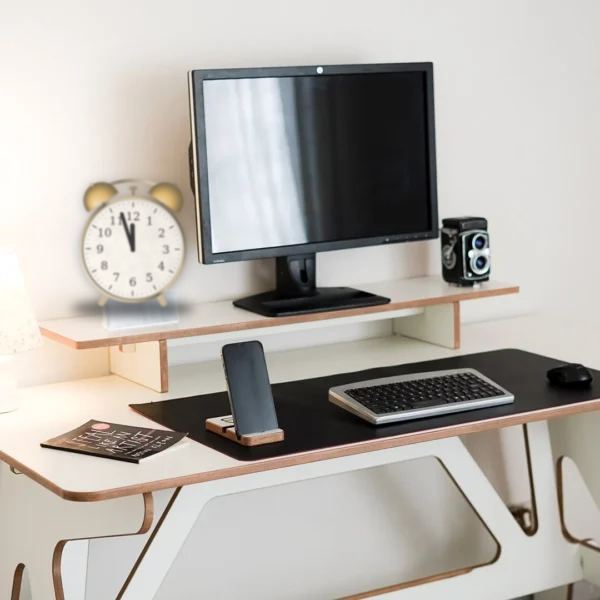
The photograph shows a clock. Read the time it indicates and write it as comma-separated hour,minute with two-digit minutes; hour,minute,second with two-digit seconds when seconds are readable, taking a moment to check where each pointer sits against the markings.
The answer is 11,57
